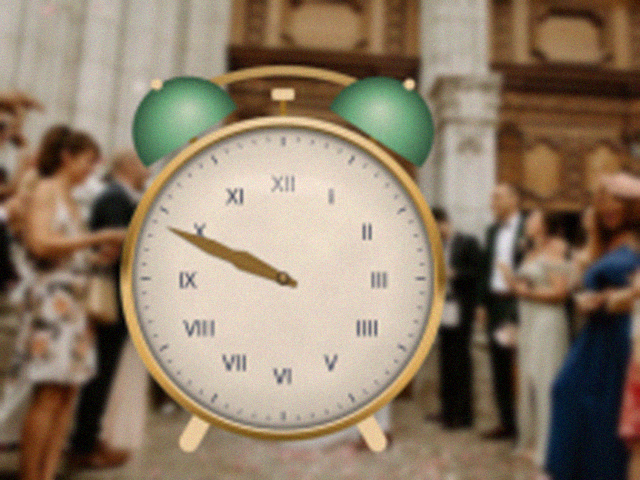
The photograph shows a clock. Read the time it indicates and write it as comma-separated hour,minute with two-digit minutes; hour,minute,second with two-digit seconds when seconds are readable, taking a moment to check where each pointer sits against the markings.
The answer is 9,49
